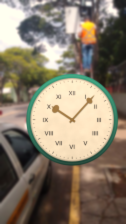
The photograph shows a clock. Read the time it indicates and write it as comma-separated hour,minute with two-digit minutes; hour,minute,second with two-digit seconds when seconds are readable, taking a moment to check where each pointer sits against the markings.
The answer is 10,07
